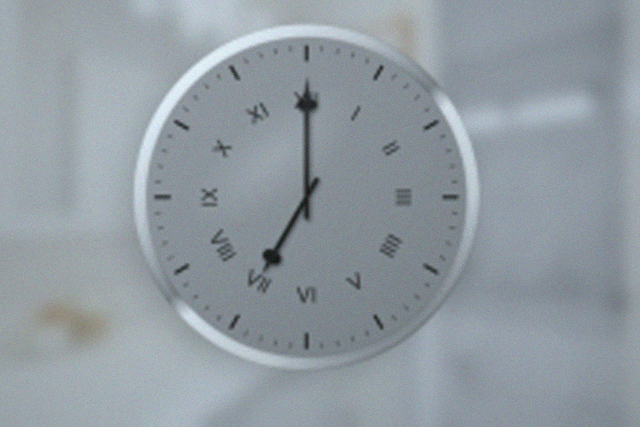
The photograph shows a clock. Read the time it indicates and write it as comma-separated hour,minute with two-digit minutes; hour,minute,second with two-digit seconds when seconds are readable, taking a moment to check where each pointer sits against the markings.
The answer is 7,00
